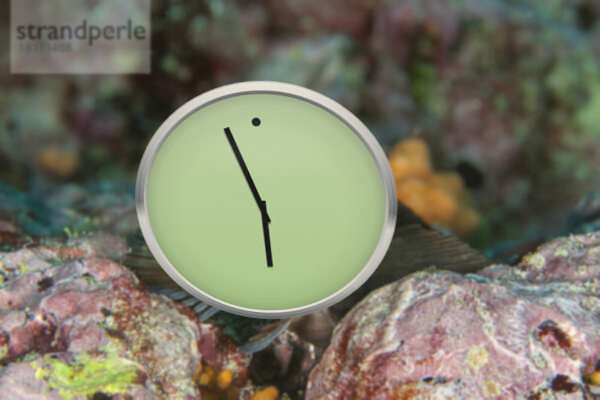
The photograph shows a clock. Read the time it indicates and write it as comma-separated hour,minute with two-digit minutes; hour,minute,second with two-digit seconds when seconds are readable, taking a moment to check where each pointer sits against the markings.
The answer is 5,57
